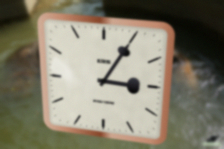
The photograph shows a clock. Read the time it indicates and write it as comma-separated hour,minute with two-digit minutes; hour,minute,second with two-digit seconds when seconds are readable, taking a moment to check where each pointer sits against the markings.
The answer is 3,05
